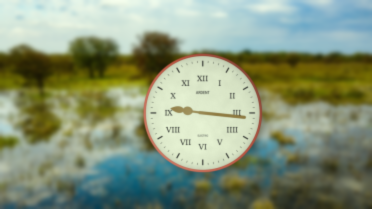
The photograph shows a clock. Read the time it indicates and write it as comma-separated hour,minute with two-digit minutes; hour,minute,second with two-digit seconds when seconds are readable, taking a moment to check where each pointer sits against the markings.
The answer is 9,16
